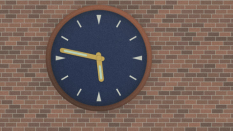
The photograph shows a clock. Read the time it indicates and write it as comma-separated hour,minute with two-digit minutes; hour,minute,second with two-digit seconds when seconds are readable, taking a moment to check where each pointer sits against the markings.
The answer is 5,47
